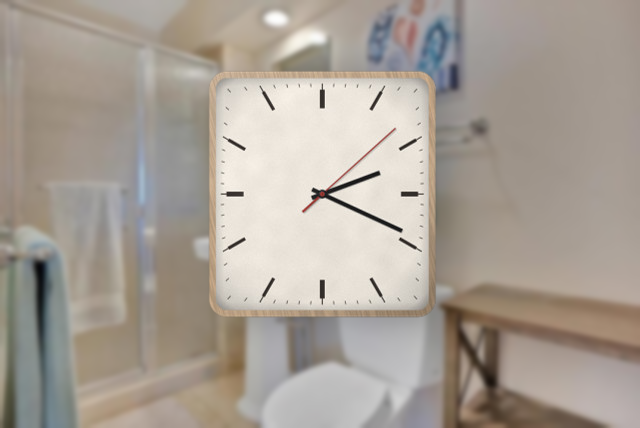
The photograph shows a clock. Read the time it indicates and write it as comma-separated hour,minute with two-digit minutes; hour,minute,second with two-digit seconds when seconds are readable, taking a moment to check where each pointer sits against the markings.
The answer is 2,19,08
